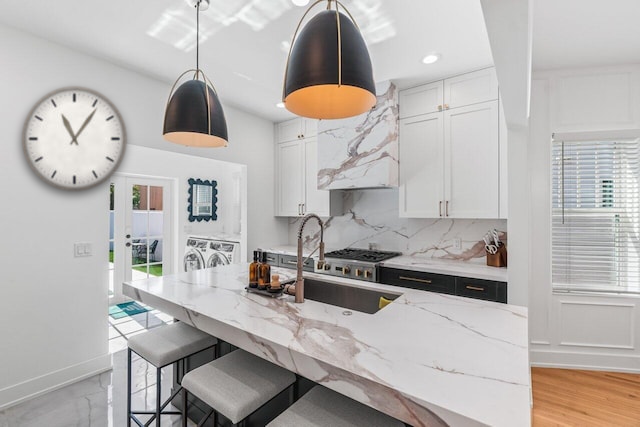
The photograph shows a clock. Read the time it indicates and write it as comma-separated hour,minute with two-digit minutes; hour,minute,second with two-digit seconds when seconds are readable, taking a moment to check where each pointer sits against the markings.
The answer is 11,06
